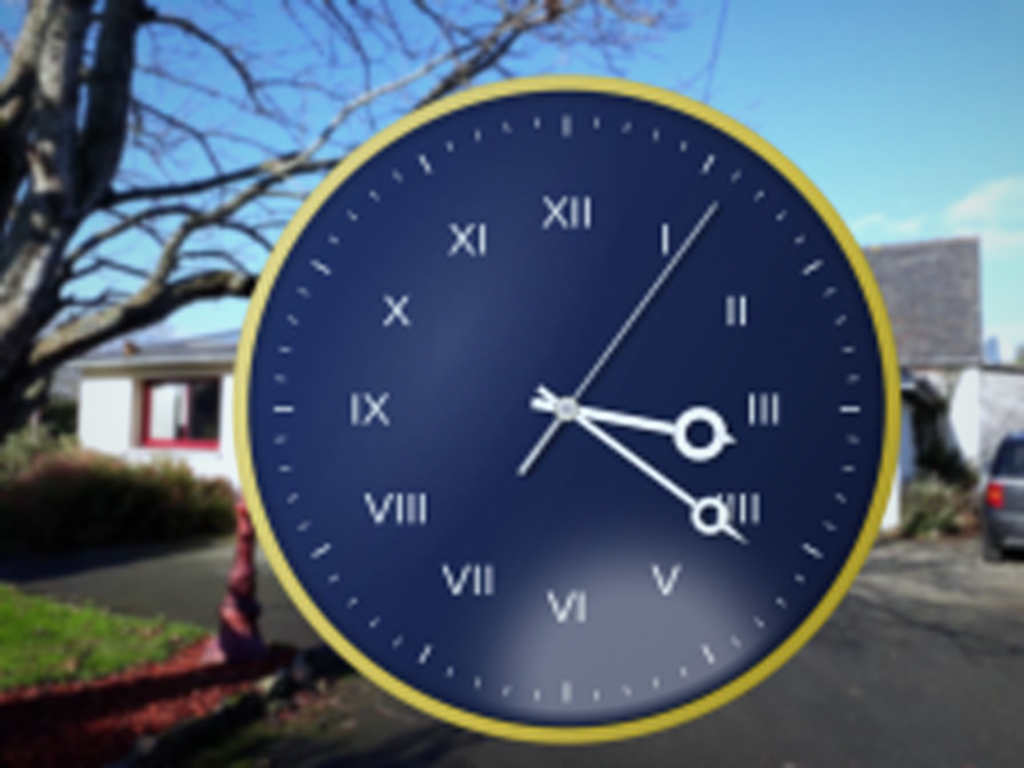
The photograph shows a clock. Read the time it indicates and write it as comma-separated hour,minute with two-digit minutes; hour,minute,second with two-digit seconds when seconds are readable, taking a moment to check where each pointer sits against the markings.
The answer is 3,21,06
